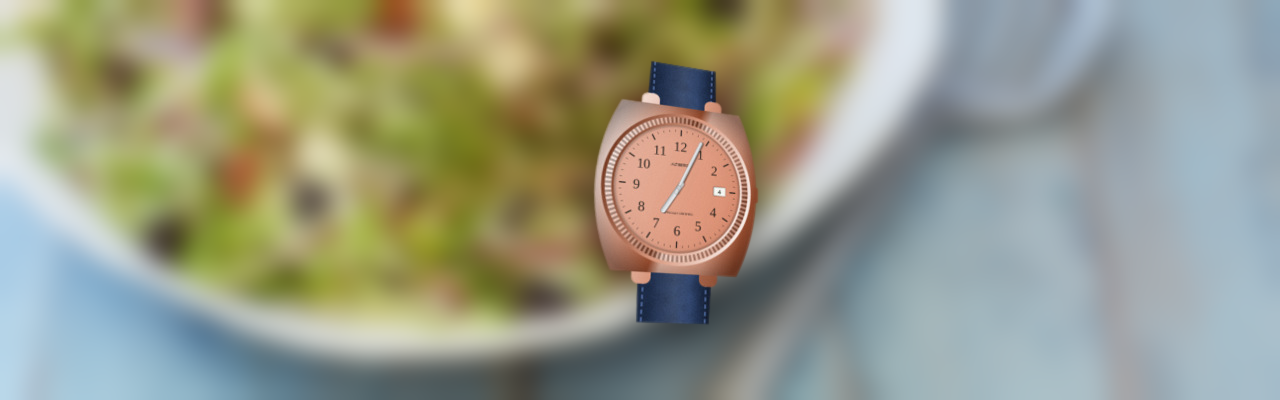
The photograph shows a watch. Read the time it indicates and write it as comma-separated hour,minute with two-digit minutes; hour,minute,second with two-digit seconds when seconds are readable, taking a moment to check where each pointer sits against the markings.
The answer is 7,04
